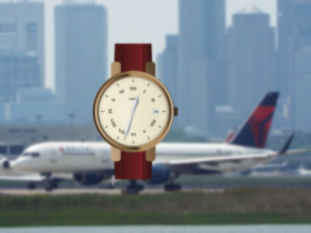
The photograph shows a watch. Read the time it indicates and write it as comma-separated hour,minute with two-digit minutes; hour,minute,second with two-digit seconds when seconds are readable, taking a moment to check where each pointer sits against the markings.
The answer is 12,33
